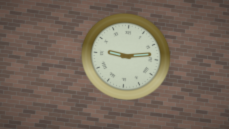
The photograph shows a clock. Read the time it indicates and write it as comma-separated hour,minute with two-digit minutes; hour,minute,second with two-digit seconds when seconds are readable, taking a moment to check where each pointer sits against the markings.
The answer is 9,13
